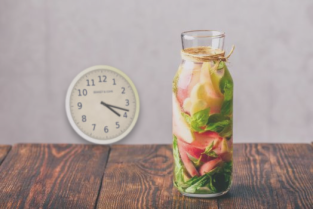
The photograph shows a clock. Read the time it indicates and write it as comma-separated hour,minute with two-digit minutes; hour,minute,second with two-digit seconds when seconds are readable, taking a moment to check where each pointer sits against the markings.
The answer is 4,18
